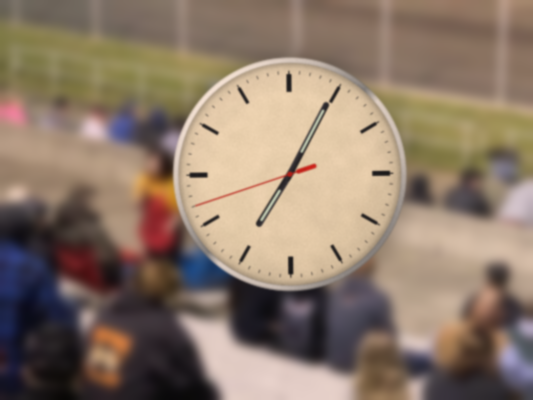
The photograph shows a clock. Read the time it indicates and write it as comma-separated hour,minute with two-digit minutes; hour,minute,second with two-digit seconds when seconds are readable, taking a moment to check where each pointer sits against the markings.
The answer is 7,04,42
